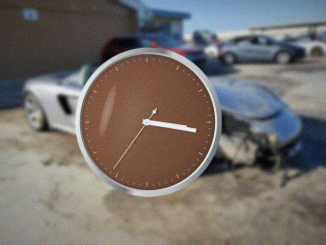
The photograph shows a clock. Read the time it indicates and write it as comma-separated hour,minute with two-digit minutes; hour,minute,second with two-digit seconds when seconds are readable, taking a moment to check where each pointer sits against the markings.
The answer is 3,16,36
